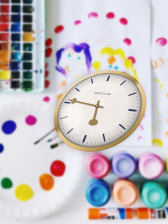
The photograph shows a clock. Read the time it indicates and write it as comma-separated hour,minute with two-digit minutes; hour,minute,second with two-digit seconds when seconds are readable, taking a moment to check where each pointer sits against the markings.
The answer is 5,46
